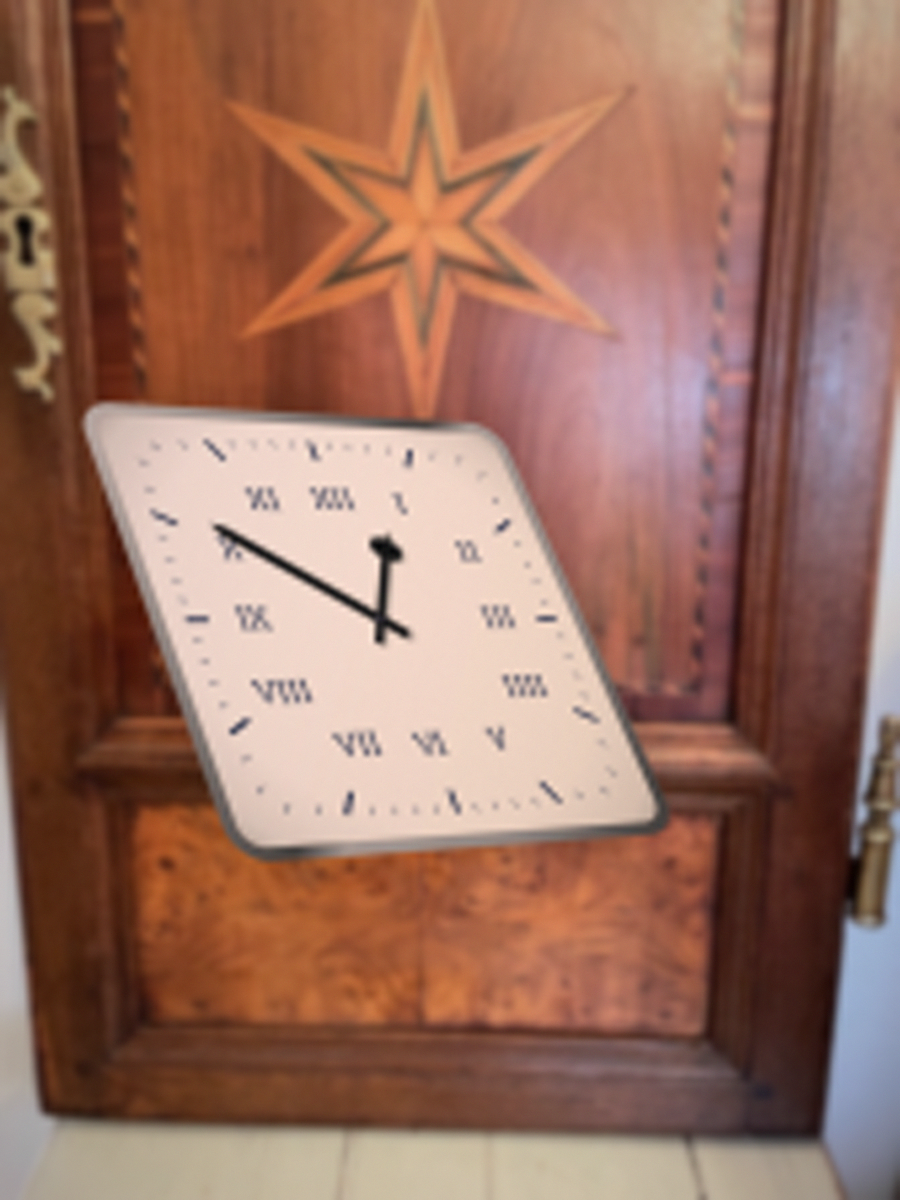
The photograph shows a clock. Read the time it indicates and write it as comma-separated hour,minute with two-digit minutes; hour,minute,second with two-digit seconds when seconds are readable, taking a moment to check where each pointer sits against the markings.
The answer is 12,51
